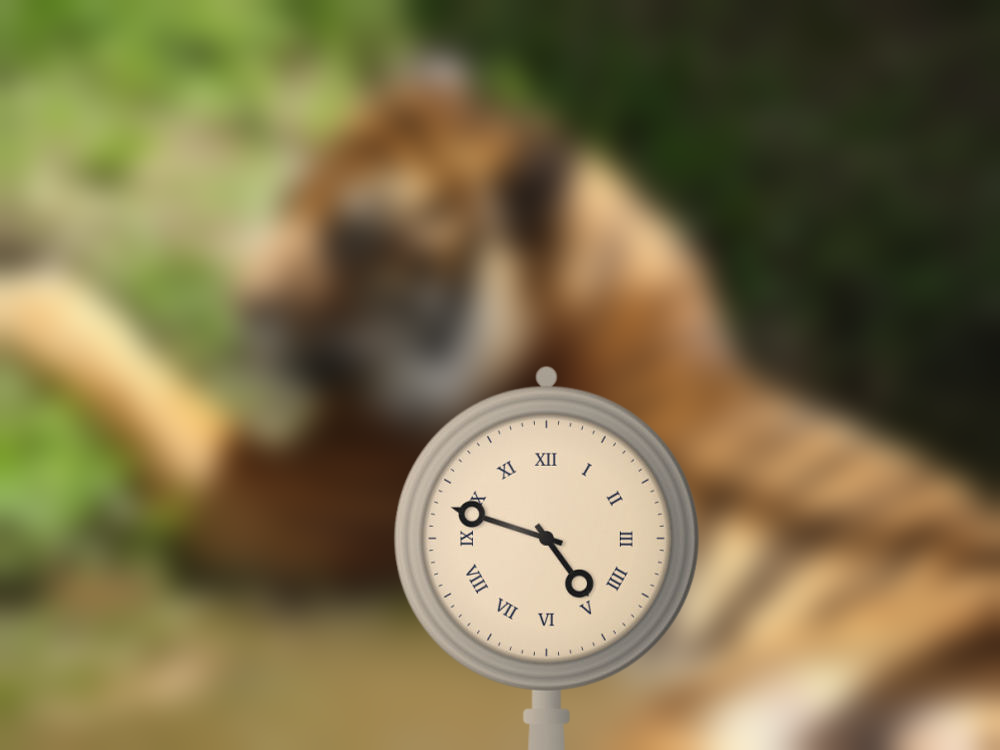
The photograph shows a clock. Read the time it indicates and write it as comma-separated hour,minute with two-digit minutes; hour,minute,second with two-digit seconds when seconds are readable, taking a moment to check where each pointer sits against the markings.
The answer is 4,48
